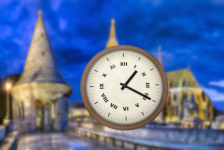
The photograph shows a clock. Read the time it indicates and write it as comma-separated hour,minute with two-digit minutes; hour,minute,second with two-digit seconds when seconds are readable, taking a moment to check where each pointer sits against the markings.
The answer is 1,20
